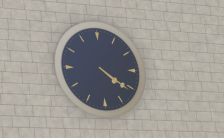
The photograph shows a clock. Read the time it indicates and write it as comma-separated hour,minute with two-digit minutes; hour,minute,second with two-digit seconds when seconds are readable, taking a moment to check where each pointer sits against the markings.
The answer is 4,21
